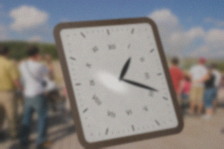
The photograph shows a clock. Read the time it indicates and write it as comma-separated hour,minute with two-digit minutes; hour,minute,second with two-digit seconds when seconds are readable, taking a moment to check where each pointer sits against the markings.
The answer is 1,19
